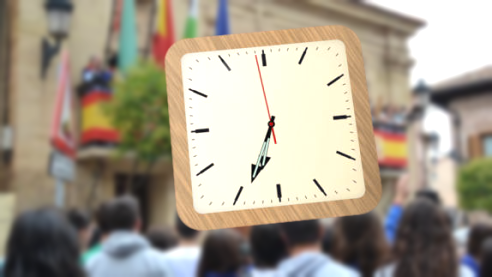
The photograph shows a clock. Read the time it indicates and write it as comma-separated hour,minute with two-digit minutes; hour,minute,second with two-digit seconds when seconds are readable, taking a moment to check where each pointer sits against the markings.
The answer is 6,33,59
